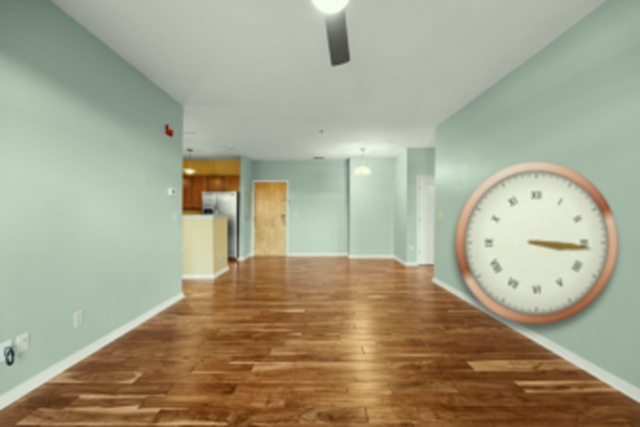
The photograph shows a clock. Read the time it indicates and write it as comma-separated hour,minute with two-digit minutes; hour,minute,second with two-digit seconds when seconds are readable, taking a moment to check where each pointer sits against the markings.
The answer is 3,16
